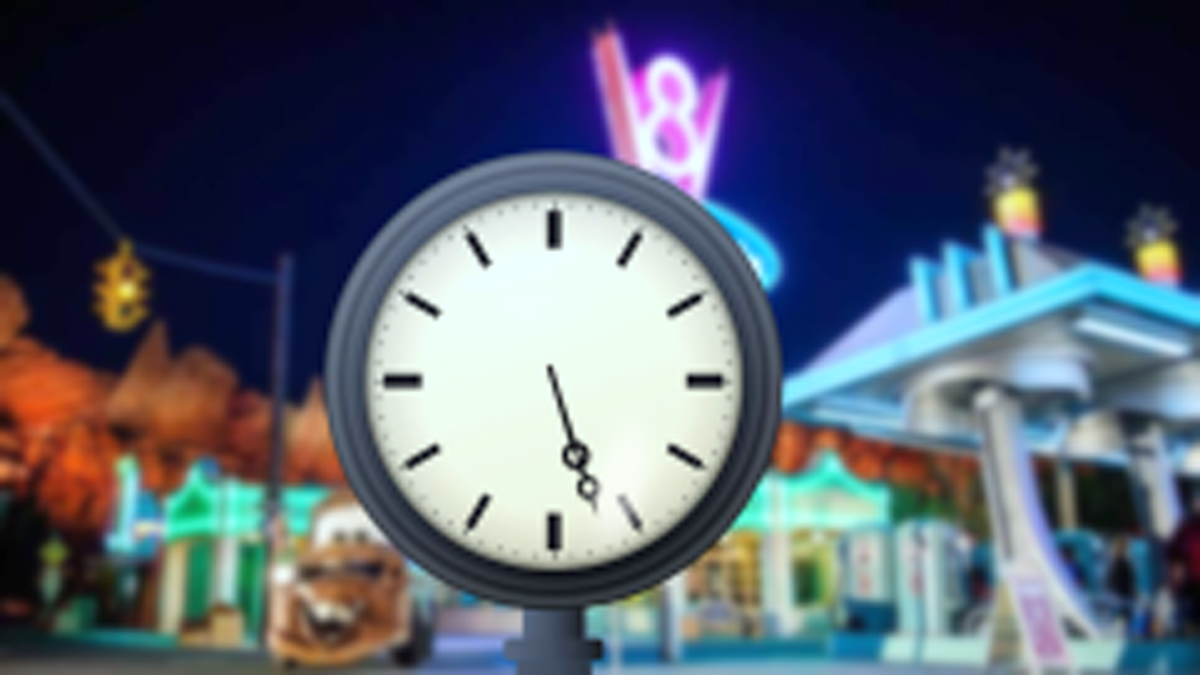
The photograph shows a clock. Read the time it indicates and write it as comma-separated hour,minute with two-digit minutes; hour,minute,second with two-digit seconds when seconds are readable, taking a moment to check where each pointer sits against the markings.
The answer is 5,27
